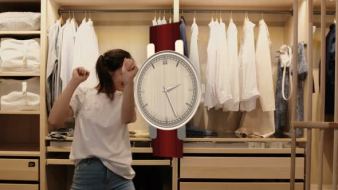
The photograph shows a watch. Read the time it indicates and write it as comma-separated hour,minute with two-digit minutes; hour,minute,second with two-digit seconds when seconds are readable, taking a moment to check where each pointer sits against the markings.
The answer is 2,26
